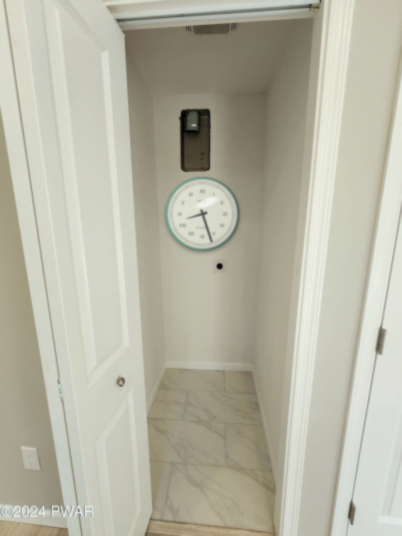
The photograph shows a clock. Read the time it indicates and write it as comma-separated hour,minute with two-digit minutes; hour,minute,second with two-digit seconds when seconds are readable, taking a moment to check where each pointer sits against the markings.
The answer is 8,27
